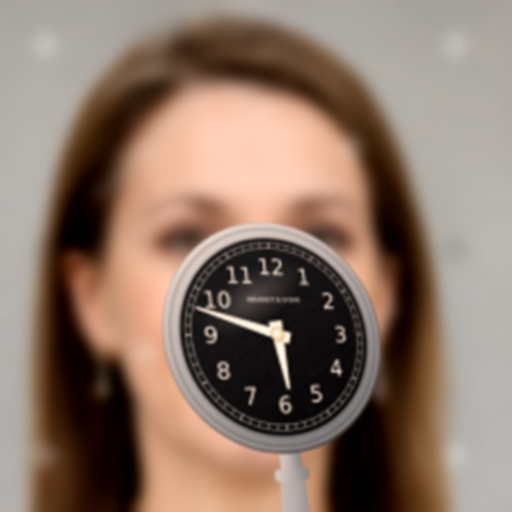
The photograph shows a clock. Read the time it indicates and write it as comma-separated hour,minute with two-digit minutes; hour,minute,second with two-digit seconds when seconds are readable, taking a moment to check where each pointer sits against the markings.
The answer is 5,48
